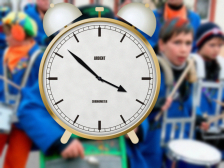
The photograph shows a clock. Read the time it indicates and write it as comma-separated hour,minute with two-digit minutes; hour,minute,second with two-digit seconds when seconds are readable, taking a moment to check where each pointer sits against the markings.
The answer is 3,52
